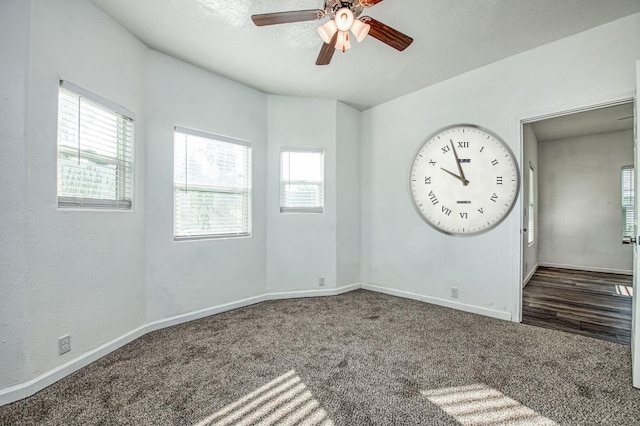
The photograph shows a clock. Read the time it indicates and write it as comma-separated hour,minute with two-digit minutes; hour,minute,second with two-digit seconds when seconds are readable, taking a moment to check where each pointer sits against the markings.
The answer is 9,57
